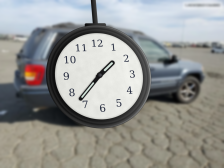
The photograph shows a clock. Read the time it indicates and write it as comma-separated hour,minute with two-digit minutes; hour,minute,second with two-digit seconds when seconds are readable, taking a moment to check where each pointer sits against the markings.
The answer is 1,37
